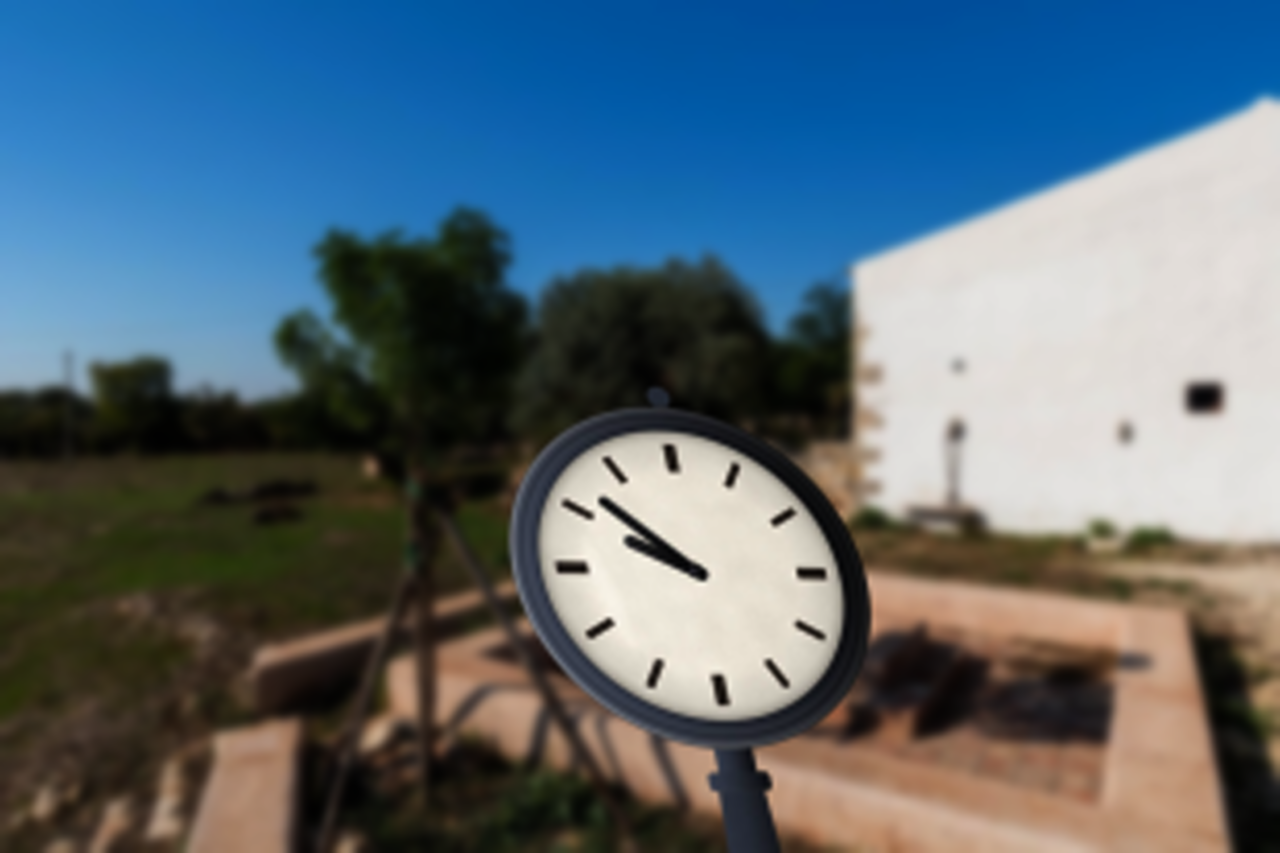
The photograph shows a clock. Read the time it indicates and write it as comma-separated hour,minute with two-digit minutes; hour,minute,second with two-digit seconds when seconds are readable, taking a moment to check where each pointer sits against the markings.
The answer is 9,52
